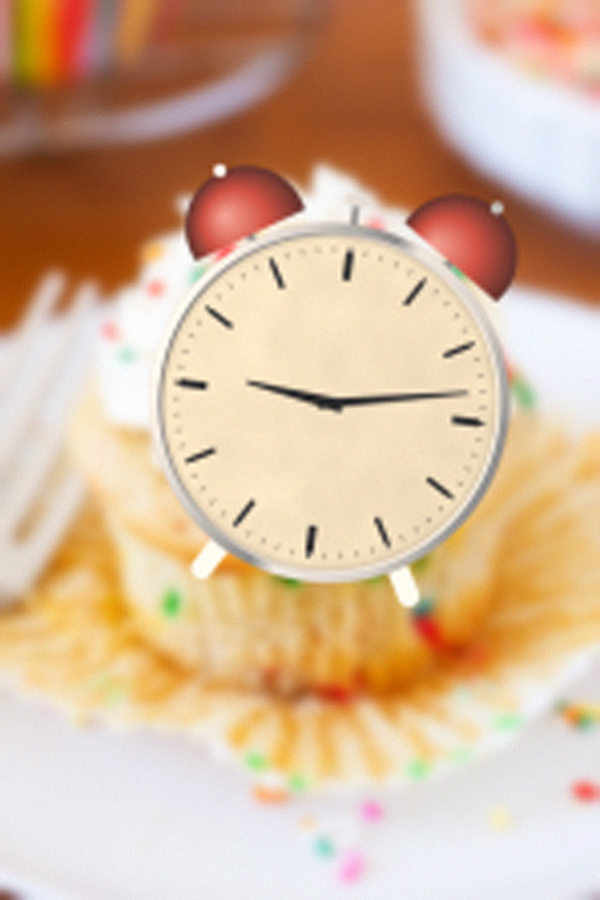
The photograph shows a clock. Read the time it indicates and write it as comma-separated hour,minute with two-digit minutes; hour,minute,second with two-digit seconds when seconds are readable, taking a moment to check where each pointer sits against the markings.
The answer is 9,13
